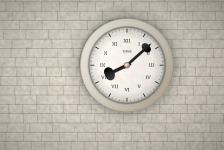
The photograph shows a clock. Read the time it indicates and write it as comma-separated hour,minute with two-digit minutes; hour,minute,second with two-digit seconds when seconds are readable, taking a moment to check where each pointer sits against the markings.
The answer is 8,08
